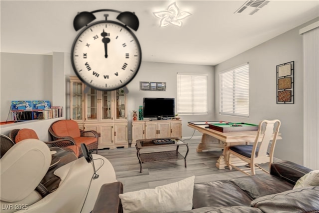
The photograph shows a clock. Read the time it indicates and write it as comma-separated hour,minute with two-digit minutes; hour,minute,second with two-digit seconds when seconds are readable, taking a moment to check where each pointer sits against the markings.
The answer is 11,59
